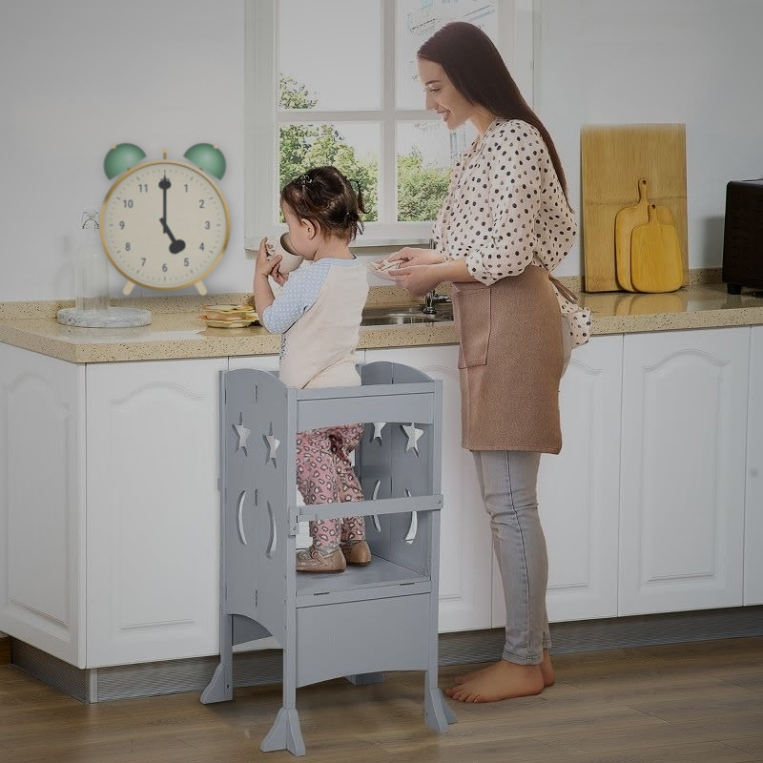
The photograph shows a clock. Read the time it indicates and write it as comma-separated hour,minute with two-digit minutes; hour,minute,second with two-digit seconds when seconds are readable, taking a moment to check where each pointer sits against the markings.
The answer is 5,00
